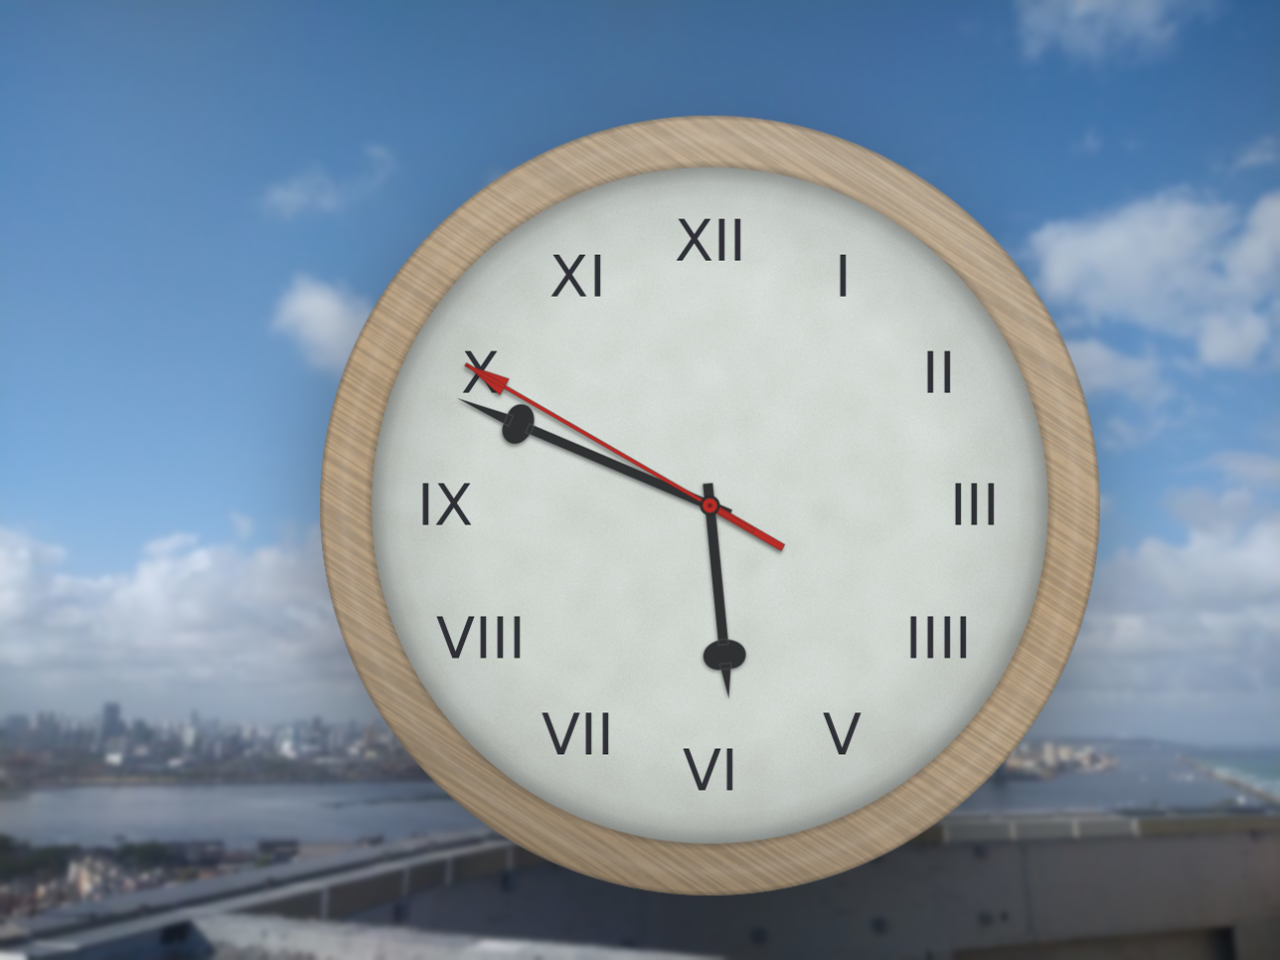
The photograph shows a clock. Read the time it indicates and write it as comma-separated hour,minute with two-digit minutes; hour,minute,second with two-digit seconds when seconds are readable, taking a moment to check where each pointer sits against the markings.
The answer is 5,48,50
